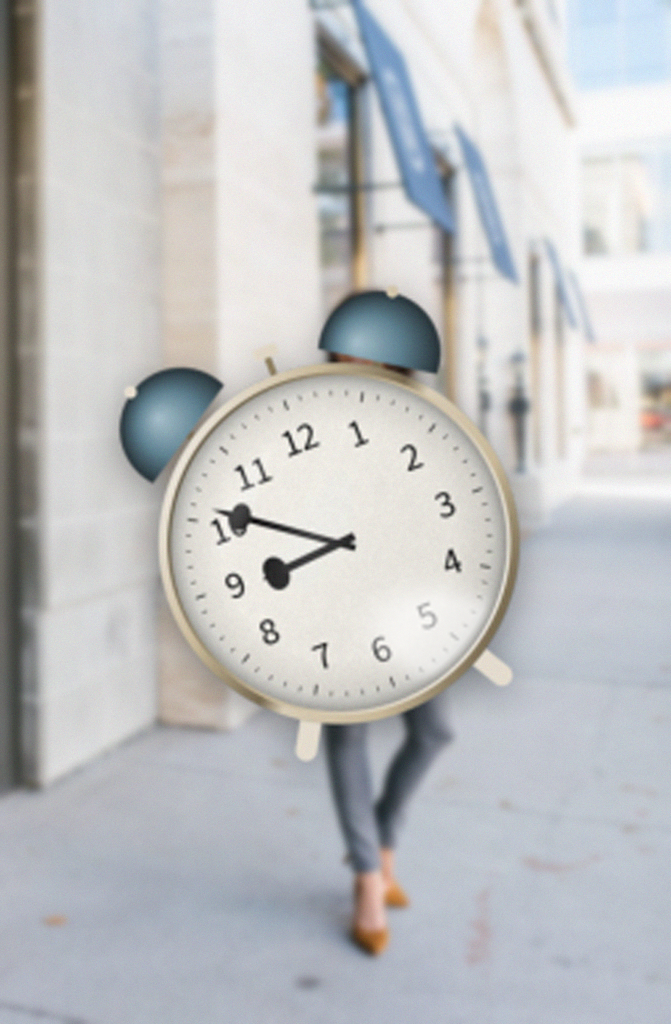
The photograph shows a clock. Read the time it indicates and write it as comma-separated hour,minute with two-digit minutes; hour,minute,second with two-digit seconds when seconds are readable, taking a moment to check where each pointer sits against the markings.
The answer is 8,51
